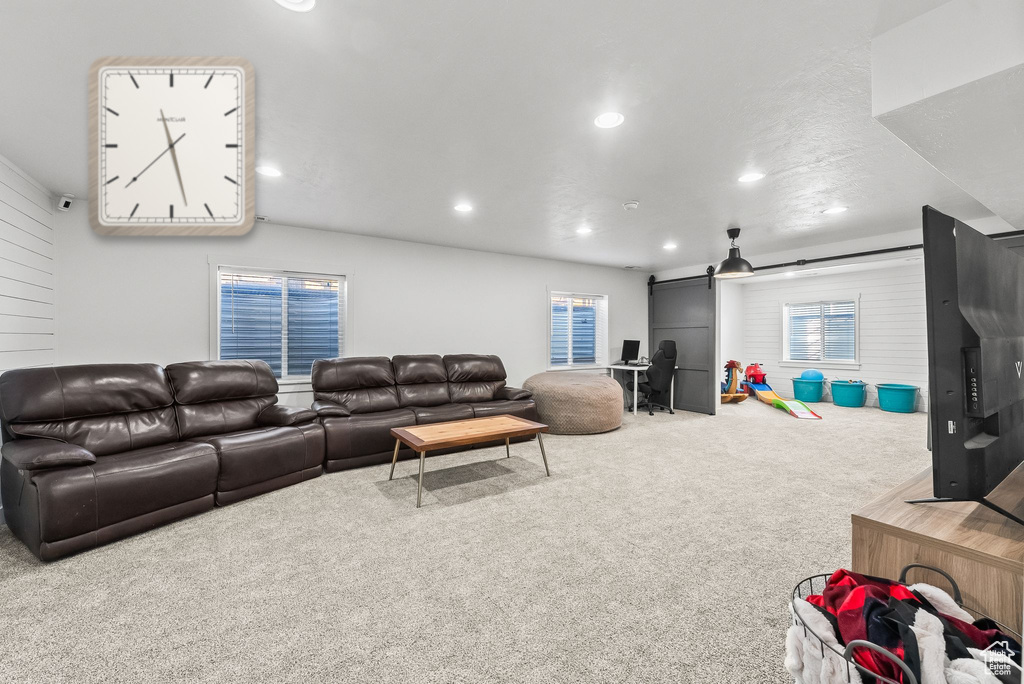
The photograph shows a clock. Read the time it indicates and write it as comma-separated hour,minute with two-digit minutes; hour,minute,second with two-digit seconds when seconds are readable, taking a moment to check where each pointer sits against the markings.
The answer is 11,27,38
